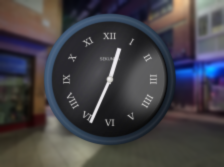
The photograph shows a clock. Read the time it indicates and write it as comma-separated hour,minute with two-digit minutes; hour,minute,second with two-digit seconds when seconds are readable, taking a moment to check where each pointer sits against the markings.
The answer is 12,34
